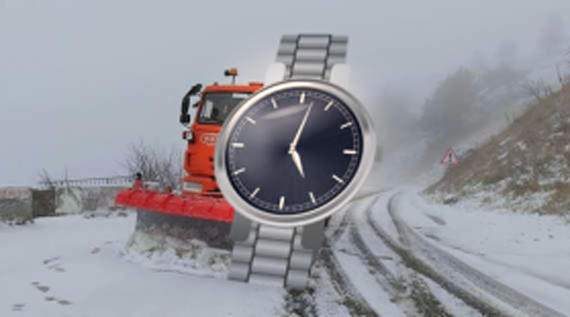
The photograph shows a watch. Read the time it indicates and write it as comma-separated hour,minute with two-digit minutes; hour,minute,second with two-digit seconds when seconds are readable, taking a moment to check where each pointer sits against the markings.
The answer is 5,02
